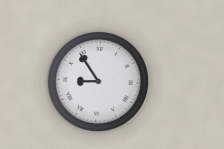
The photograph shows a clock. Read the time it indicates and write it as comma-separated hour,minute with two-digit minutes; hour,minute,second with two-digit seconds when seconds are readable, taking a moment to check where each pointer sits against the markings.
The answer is 8,54
